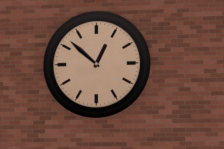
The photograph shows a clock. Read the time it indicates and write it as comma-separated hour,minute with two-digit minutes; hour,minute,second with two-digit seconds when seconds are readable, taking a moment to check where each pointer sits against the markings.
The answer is 12,52
